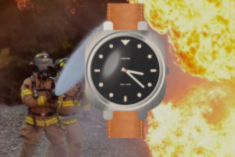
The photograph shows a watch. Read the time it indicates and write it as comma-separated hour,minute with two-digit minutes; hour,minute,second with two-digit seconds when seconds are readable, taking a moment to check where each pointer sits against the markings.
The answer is 3,22
